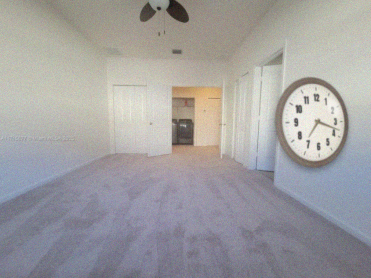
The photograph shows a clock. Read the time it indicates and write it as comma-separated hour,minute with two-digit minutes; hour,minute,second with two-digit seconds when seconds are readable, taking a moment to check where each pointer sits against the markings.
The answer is 7,18
